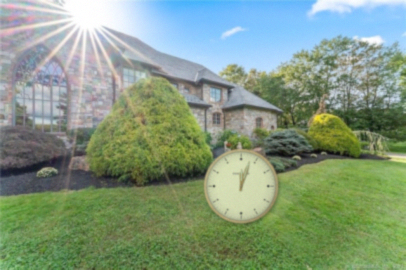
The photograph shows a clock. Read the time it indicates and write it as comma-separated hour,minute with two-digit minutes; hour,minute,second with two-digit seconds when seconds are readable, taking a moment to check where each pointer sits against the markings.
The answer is 12,03
